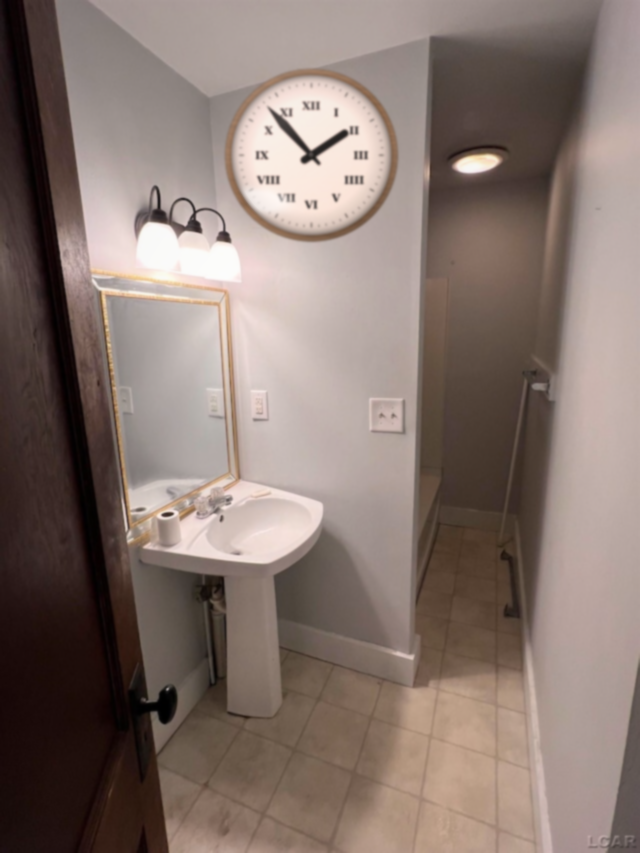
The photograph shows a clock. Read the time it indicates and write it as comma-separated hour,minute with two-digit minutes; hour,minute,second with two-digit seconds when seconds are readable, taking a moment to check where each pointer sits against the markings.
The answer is 1,53
